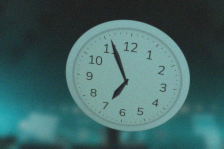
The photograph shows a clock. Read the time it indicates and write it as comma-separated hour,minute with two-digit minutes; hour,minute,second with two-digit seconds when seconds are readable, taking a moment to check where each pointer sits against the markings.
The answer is 6,56
